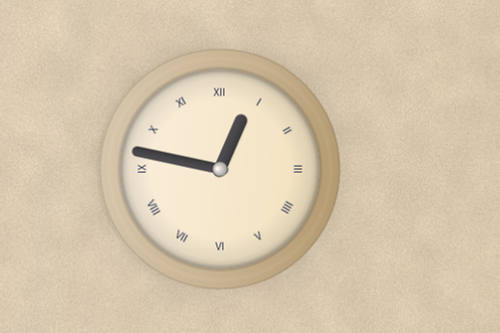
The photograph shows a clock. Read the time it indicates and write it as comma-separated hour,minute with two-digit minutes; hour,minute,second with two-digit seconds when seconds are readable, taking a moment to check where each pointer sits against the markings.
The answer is 12,47
